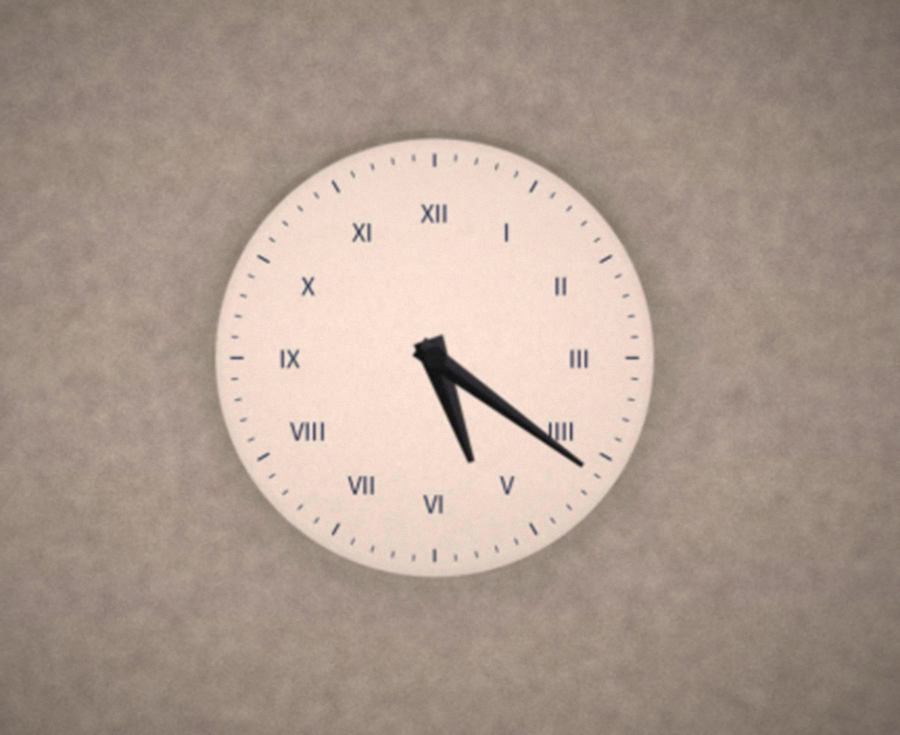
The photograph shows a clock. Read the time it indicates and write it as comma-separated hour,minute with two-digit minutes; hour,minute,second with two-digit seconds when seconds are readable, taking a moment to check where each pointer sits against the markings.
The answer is 5,21
